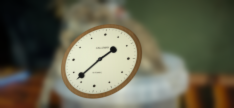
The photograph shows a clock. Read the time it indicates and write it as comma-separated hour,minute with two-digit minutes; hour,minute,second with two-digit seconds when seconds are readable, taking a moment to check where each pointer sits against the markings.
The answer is 1,37
